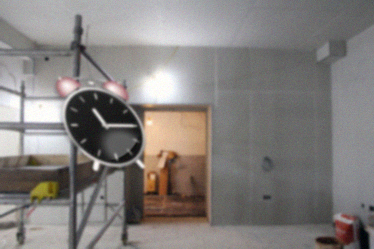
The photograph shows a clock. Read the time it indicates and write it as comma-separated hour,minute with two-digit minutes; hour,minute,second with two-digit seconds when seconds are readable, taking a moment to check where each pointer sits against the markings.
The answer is 11,15
